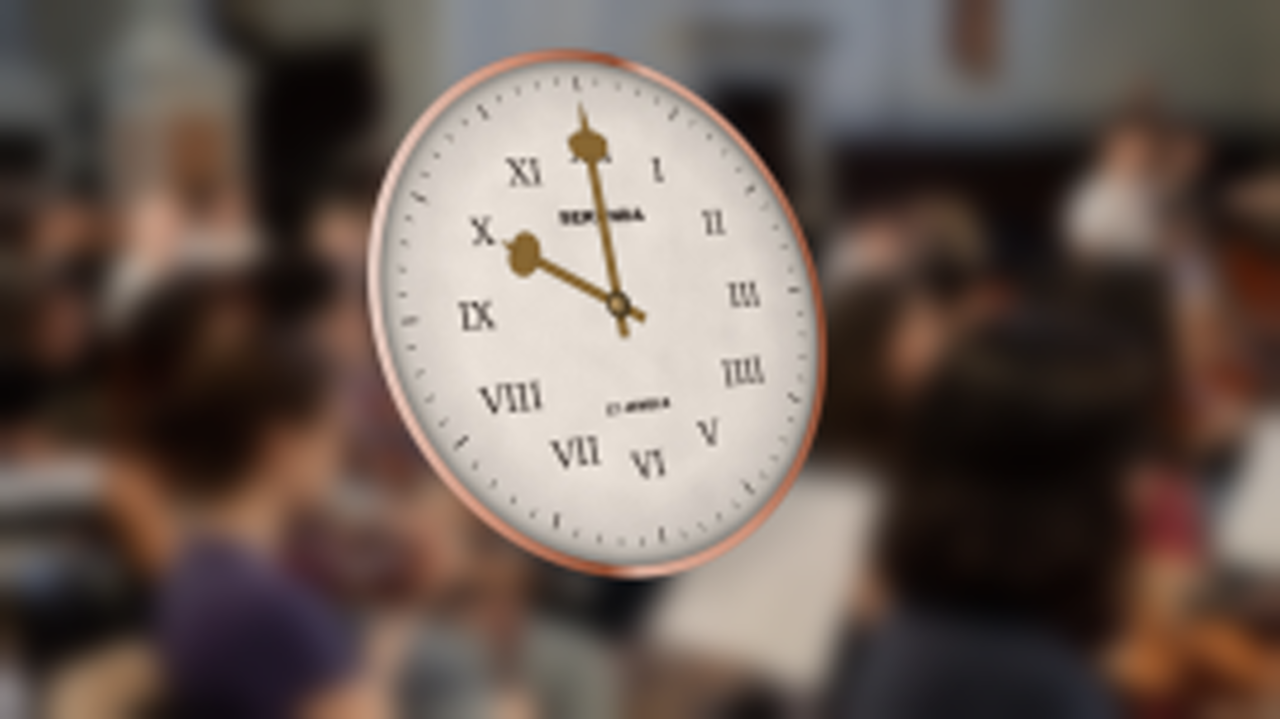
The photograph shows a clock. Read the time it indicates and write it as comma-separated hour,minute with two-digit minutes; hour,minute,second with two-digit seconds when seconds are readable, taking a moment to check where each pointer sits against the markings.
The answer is 10,00
